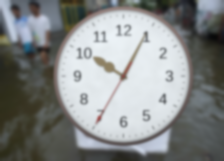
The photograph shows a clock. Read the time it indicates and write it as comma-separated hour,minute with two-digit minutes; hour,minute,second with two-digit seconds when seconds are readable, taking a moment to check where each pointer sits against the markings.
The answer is 10,04,35
